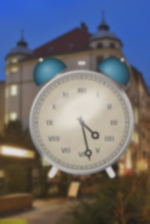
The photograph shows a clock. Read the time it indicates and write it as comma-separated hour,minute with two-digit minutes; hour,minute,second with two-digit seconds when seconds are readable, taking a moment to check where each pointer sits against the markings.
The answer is 4,28
